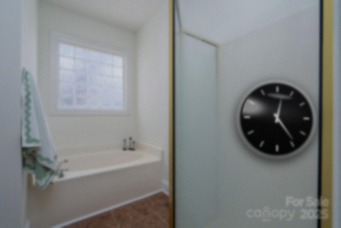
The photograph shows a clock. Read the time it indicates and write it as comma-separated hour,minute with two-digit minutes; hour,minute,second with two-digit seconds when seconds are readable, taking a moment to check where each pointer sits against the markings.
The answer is 12,24
